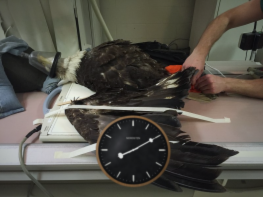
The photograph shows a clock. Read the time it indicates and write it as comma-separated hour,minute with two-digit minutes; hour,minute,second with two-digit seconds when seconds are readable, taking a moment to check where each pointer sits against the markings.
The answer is 8,10
